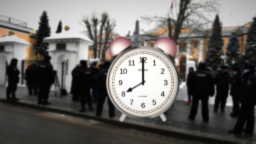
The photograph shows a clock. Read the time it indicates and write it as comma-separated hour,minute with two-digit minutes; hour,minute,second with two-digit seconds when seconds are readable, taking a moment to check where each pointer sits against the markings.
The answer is 8,00
